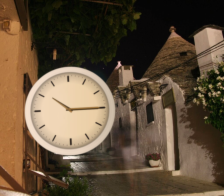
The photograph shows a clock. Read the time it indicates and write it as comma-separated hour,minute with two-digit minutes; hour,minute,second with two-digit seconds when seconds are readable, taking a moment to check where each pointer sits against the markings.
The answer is 10,15
